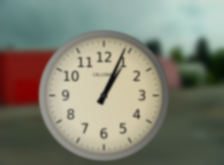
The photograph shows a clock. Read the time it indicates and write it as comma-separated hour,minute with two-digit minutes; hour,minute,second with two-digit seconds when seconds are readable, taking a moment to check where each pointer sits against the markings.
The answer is 1,04
